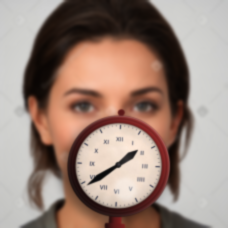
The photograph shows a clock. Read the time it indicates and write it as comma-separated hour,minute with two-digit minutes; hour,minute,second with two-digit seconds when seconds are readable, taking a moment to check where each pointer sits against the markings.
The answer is 1,39
